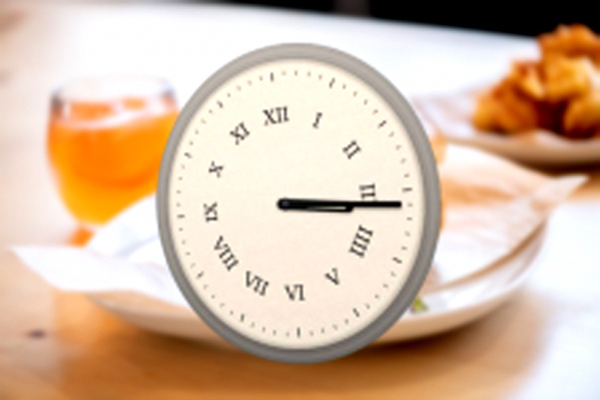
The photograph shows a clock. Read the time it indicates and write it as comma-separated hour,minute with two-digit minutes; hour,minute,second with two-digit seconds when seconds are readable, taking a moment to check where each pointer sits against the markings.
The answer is 3,16
